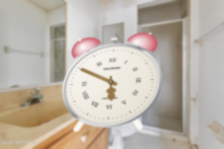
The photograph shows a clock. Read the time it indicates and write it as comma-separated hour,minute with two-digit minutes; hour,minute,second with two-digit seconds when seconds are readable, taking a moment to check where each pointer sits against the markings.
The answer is 5,50
